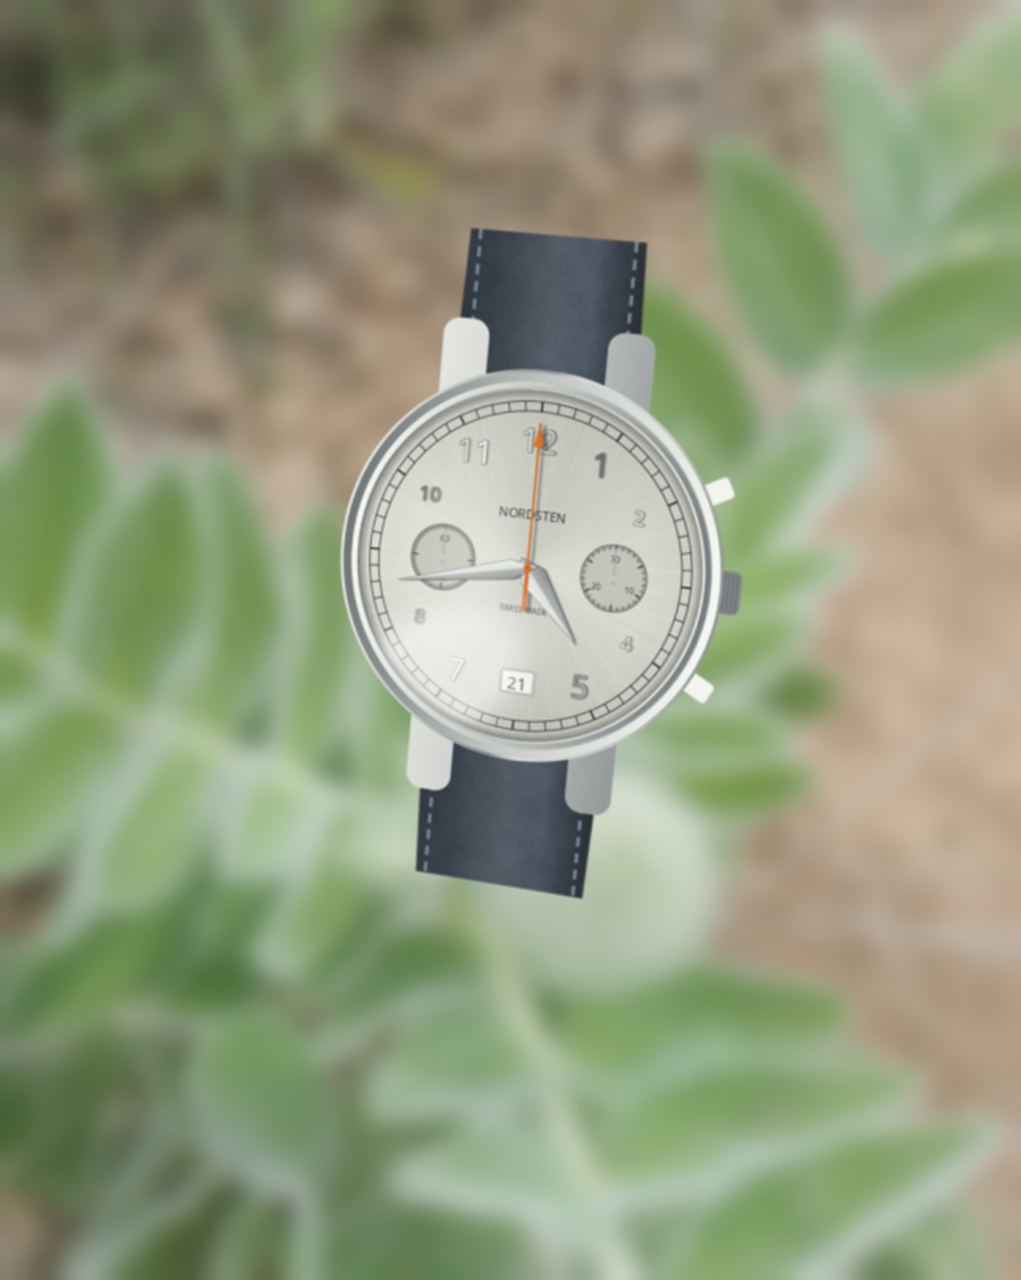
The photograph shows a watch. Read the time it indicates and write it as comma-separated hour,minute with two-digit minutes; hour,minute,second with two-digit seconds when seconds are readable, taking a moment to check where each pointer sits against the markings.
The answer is 4,43
